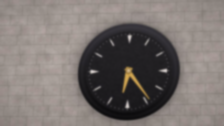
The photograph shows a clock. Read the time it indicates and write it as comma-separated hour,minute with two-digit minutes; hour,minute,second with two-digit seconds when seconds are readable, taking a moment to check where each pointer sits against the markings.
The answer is 6,24
